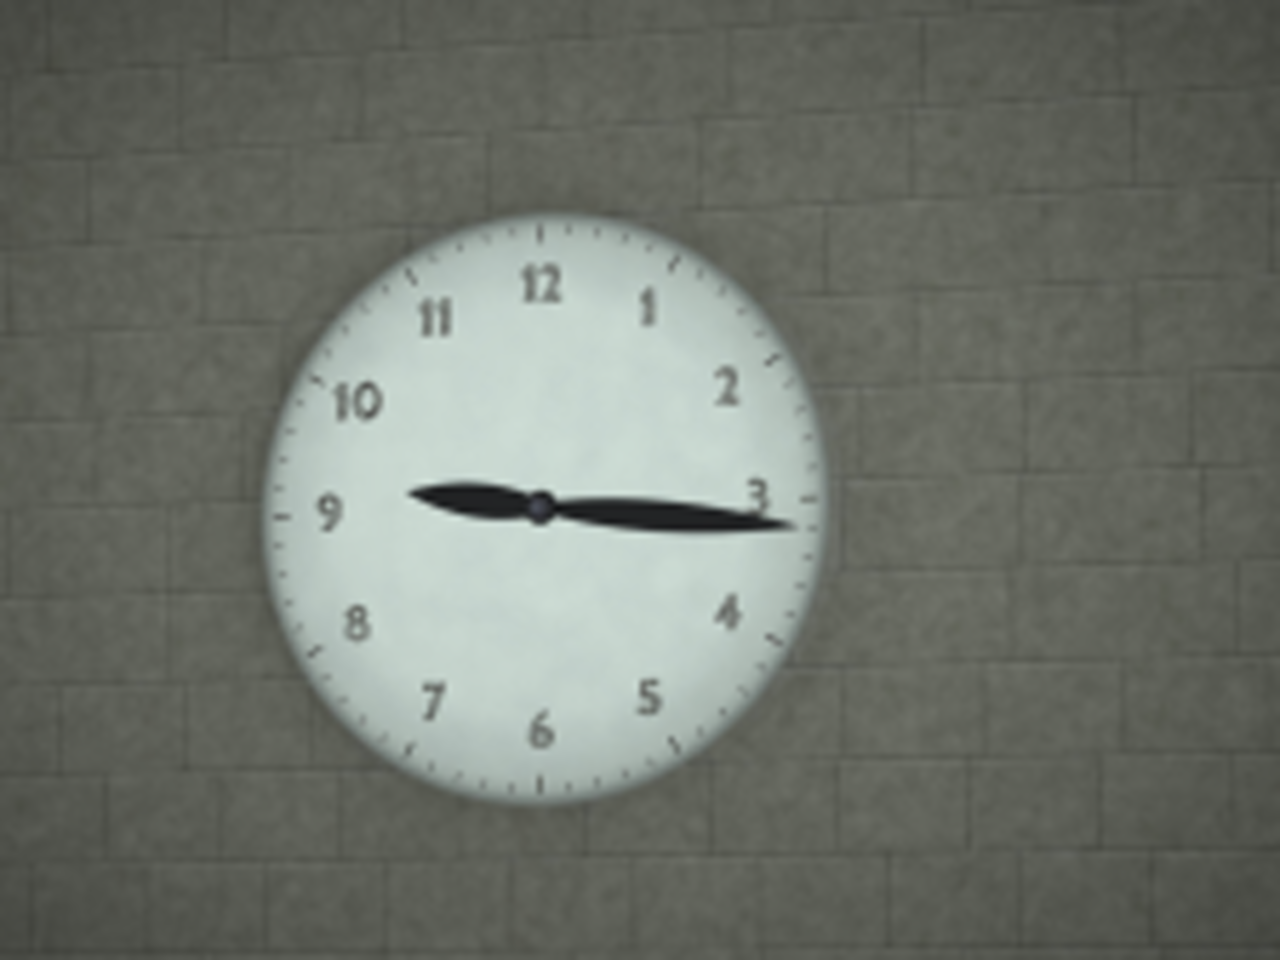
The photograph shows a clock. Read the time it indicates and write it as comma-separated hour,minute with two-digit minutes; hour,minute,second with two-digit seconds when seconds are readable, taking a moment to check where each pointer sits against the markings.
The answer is 9,16
